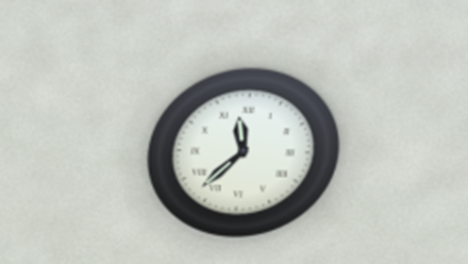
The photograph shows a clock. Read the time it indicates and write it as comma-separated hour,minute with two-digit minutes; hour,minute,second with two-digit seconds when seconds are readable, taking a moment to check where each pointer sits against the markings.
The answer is 11,37
